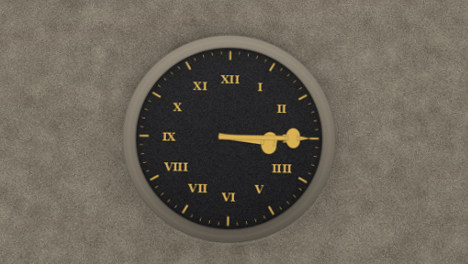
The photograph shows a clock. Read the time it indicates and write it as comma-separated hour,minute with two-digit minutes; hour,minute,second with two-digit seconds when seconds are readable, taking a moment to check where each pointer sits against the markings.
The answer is 3,15
